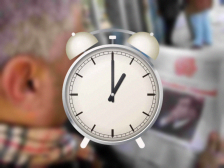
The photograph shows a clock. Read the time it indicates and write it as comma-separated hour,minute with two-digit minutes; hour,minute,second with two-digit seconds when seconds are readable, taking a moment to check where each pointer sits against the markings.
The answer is 1,00
